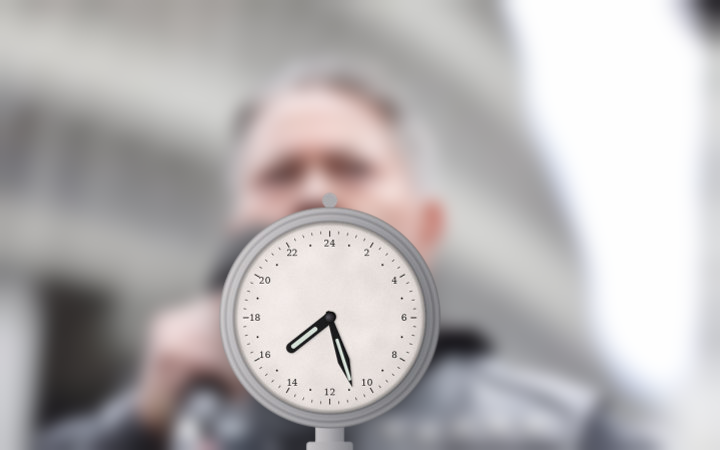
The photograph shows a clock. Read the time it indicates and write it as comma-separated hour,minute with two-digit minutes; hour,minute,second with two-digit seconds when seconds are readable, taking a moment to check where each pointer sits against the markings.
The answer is 15,27
